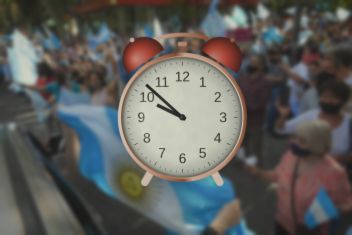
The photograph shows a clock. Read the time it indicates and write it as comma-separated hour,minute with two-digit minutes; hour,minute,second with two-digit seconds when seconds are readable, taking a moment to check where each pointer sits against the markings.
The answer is 9,52
